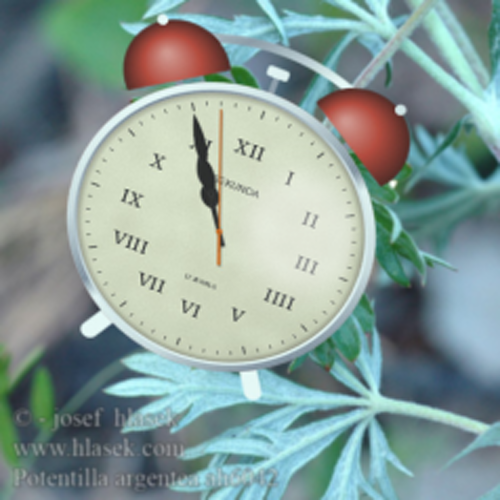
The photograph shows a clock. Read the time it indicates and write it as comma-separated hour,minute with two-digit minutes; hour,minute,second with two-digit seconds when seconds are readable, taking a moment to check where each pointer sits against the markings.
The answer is 10,54,57
